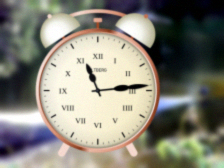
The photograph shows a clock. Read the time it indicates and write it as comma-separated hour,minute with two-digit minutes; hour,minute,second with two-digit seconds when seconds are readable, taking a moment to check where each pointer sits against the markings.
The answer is 11,14
